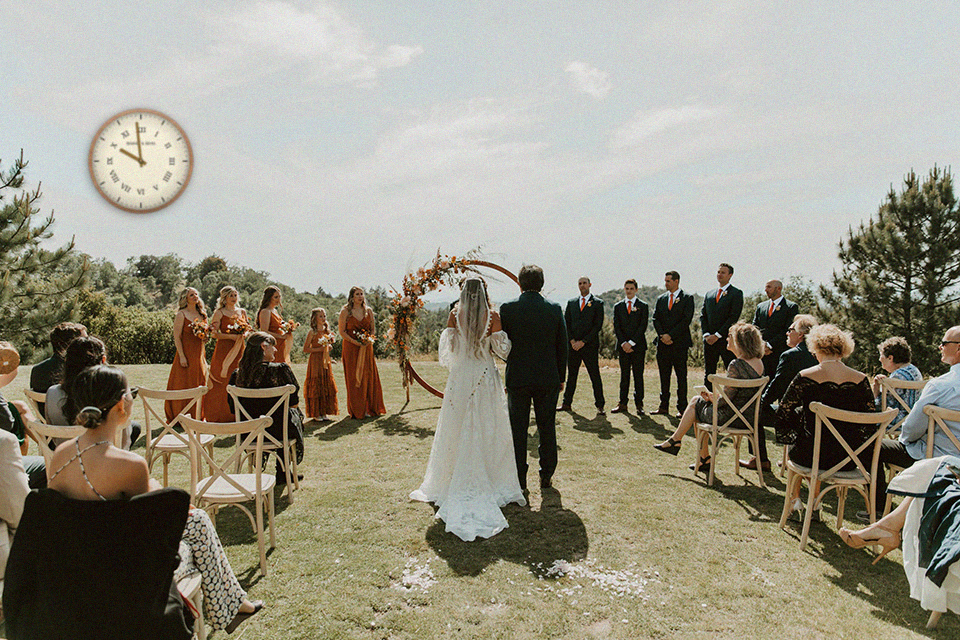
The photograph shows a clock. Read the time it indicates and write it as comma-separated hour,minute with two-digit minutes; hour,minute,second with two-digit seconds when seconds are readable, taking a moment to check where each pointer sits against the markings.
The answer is 9,59
